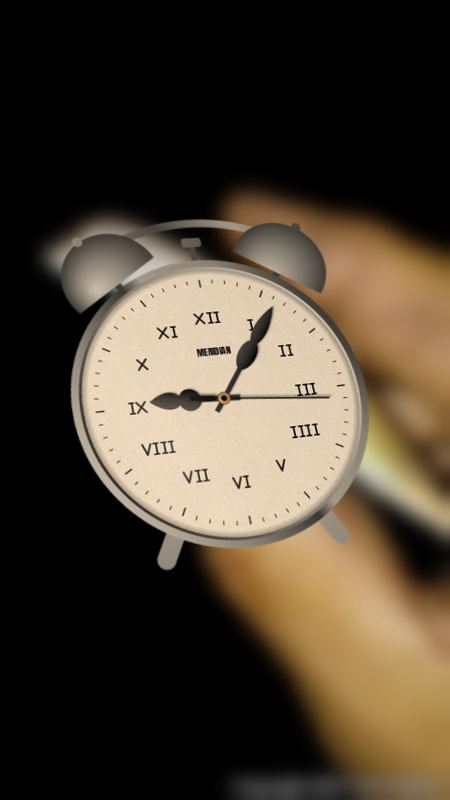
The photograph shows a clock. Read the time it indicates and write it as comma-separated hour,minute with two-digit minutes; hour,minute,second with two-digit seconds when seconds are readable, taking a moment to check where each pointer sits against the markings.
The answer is 9,06,16
